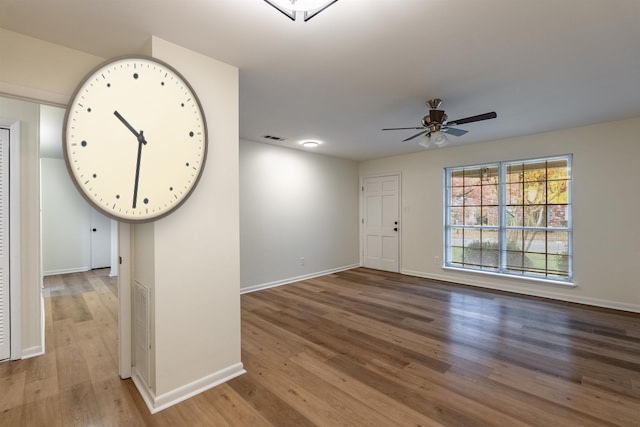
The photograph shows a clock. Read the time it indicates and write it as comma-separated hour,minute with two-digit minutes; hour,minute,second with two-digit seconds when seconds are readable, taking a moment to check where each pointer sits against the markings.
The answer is 10,32
